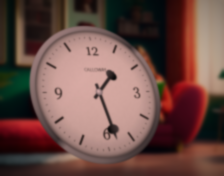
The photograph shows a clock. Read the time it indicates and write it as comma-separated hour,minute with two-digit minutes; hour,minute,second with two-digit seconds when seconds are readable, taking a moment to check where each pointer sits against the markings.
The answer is 1,28
